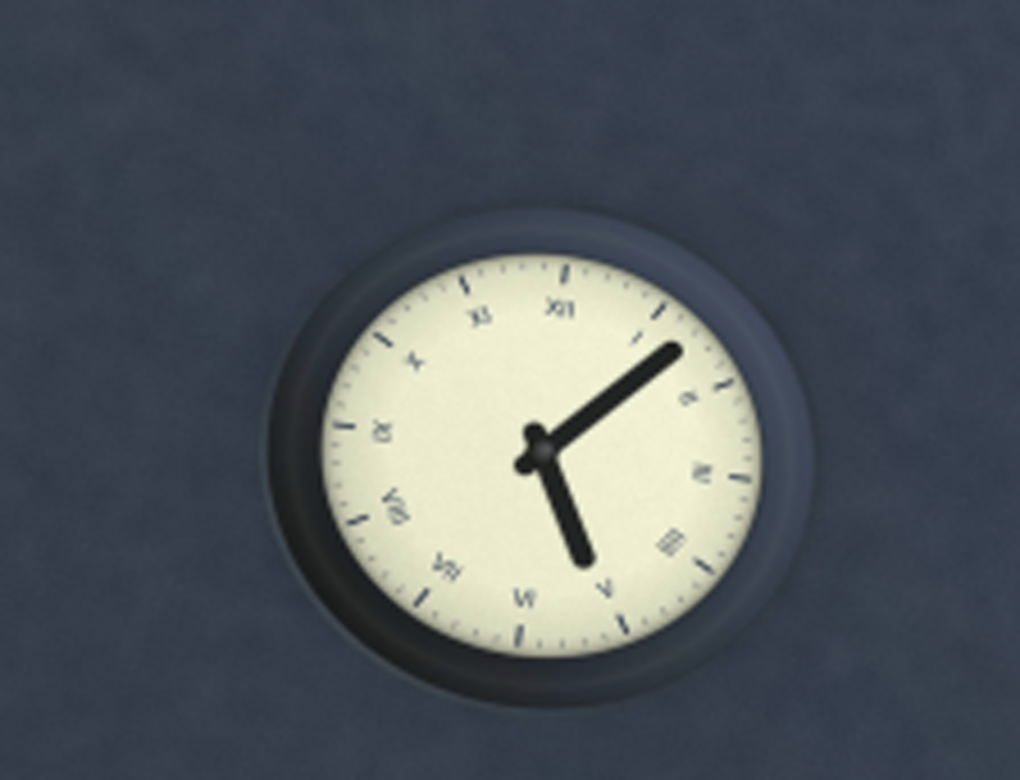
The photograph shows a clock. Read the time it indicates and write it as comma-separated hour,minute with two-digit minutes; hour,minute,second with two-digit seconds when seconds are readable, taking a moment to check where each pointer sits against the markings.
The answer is 5,07
